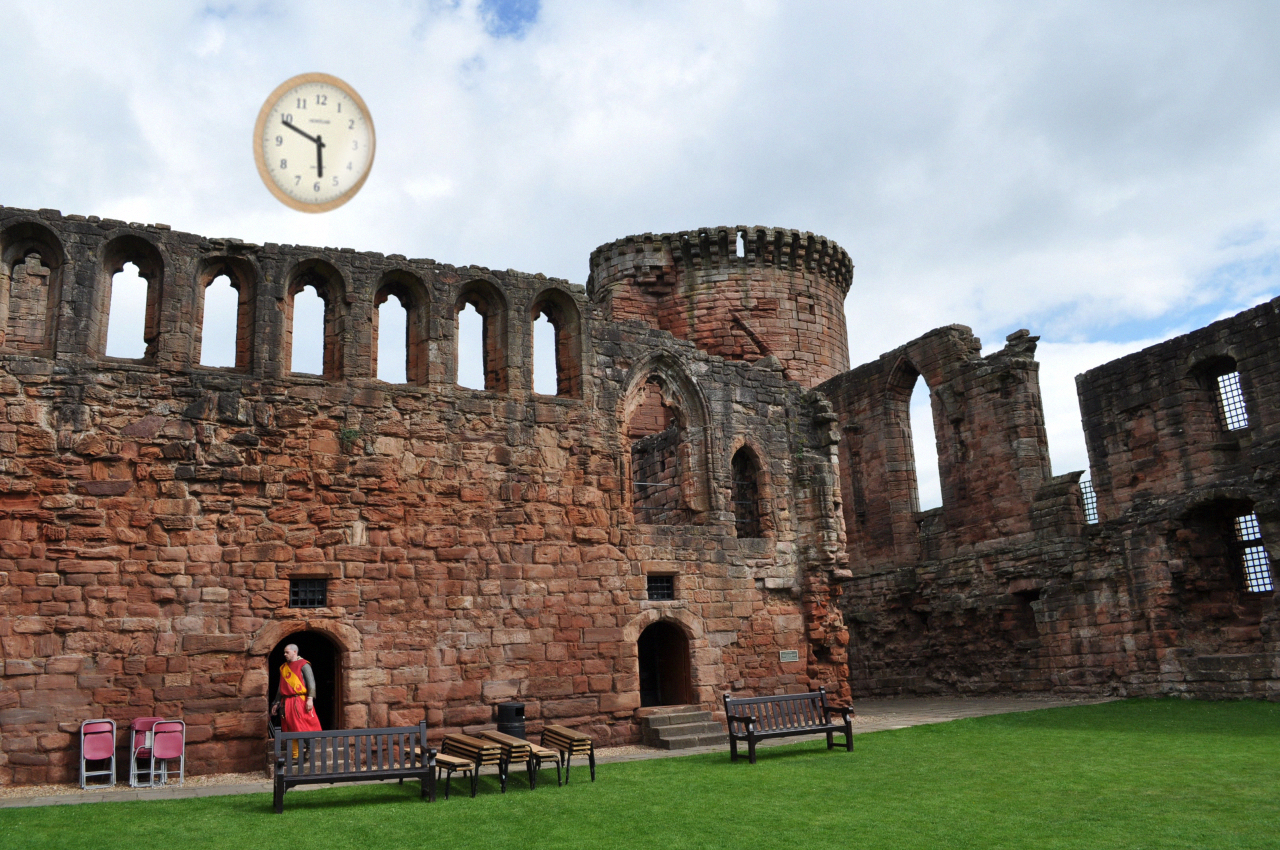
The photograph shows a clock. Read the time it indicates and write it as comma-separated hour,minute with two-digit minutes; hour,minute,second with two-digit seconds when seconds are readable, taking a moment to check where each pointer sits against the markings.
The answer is 5,49
